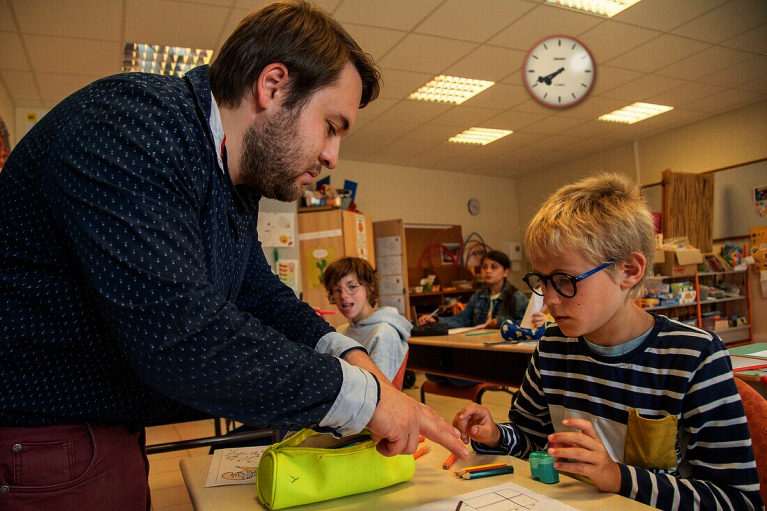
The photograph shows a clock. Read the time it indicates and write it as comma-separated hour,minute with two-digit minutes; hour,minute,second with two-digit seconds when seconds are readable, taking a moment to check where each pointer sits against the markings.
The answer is 7,41
